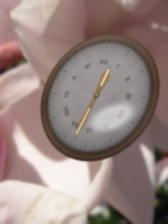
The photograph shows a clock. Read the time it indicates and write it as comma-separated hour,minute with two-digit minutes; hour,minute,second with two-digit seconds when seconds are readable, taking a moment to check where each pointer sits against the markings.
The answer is 12,33
